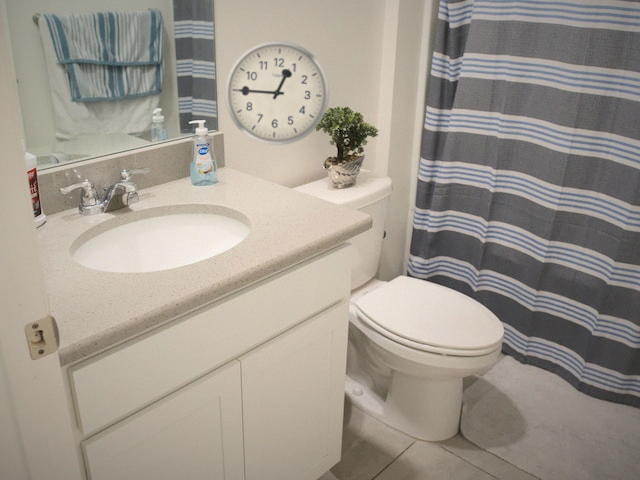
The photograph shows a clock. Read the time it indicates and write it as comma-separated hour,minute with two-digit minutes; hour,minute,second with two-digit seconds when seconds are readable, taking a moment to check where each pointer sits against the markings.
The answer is 12,45
